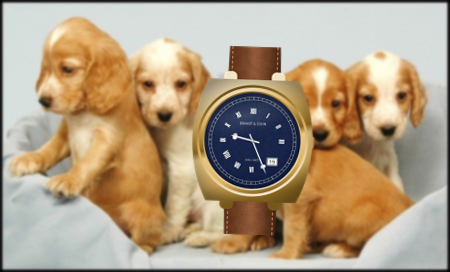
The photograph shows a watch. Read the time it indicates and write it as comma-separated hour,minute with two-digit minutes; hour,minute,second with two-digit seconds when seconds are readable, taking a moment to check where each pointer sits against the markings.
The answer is 9,26
